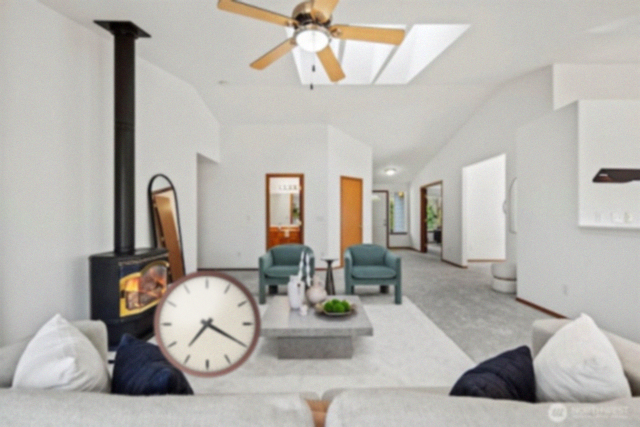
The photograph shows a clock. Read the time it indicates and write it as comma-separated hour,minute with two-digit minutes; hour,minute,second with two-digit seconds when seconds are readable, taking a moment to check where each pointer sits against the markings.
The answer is 7,20
